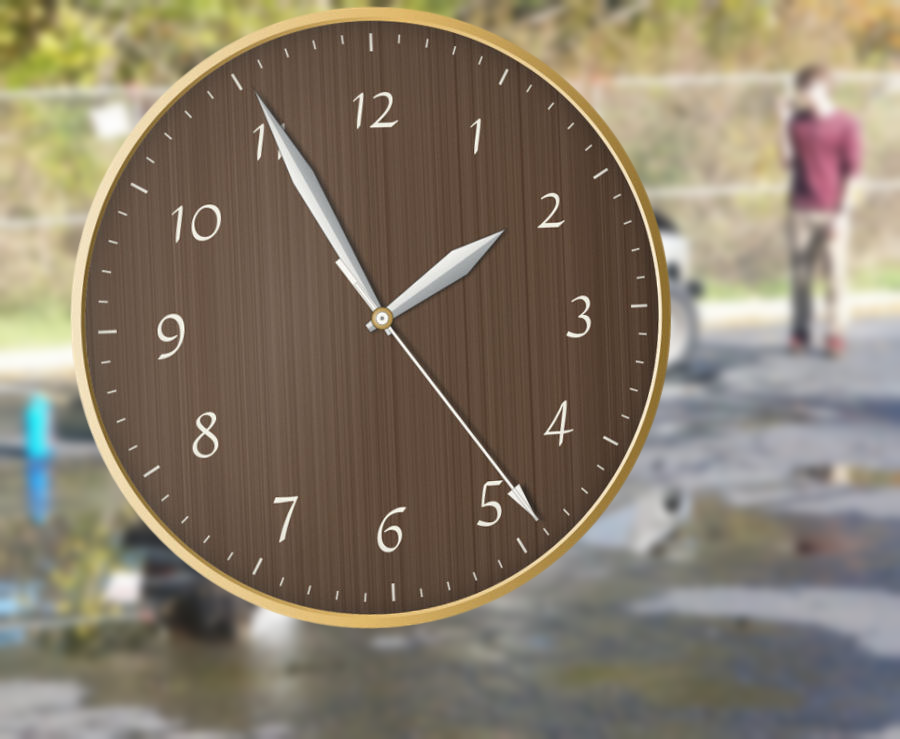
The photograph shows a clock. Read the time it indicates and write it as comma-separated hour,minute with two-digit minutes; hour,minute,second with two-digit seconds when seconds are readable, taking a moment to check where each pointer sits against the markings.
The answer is 1,55,24
